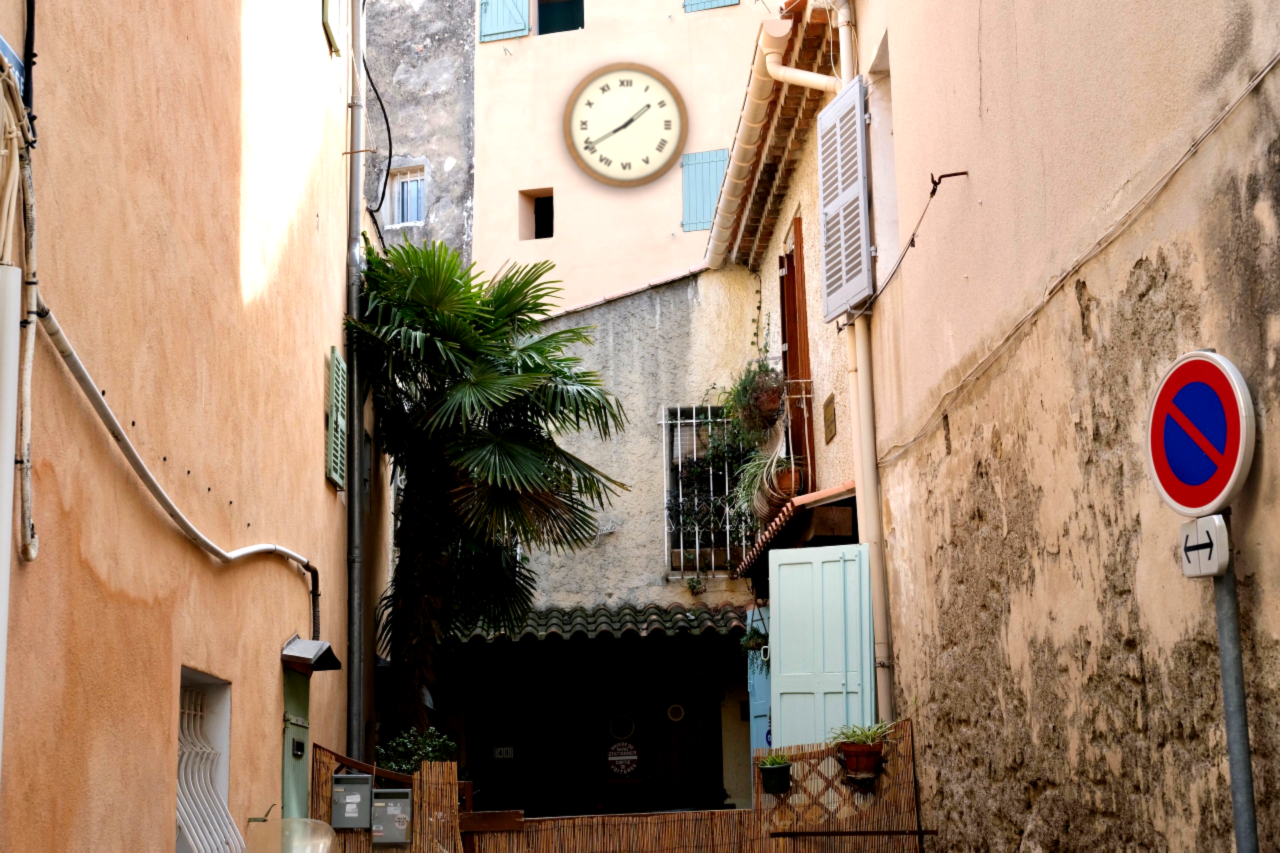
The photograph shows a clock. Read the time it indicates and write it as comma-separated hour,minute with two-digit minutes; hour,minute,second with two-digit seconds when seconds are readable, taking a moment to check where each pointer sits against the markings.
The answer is 1,40
